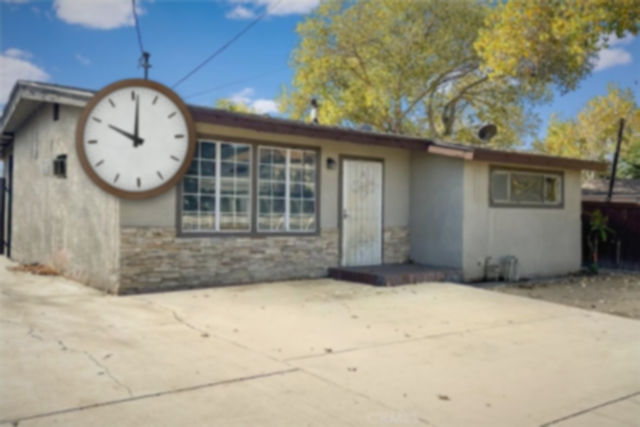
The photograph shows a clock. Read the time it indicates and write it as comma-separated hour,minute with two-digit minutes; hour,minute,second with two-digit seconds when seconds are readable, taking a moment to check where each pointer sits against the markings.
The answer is 10,01
